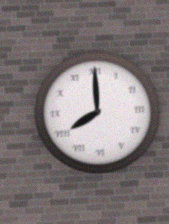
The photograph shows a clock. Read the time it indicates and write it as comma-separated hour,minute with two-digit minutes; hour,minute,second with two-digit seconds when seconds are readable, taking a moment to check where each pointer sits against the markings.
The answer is 8,00
